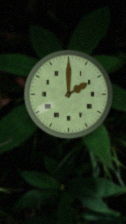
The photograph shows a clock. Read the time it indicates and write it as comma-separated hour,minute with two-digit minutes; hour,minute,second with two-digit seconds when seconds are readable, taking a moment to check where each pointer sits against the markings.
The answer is 2,00
